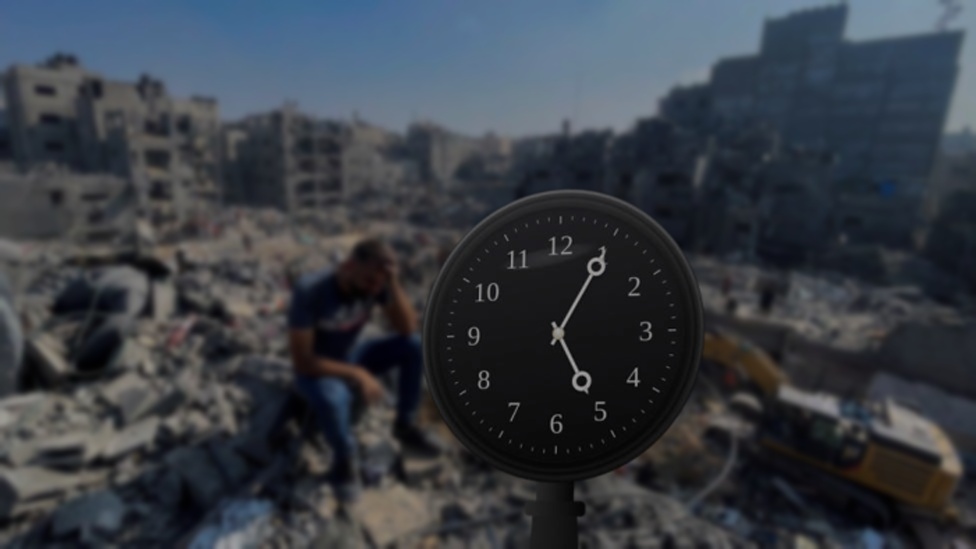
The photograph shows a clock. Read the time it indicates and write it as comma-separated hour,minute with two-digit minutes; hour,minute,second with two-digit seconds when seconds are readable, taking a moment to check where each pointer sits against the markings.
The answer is 5,05
